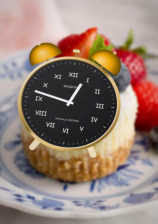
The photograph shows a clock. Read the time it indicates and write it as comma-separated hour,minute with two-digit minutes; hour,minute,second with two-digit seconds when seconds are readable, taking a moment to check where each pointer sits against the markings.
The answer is 12,47
